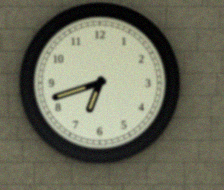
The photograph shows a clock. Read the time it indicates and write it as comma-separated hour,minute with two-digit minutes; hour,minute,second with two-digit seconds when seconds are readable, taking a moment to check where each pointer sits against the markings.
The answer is 6,42
